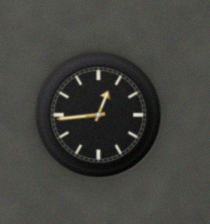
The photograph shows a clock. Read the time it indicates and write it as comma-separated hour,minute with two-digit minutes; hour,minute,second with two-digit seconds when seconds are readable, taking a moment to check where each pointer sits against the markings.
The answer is 12,44
